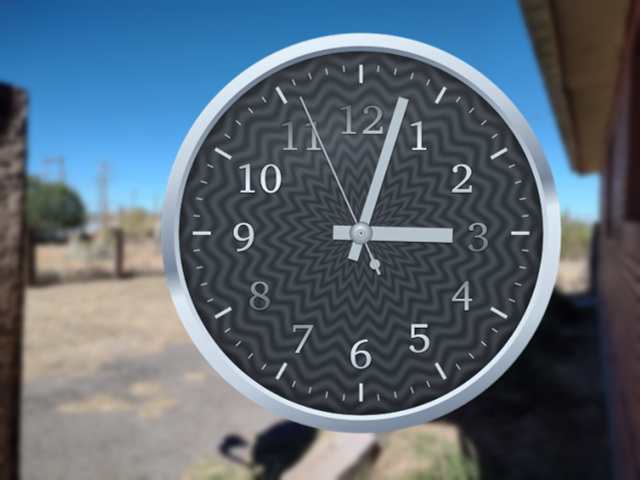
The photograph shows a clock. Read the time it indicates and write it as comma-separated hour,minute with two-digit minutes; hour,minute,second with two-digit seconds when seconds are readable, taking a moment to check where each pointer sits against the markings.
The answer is 3,02,56
